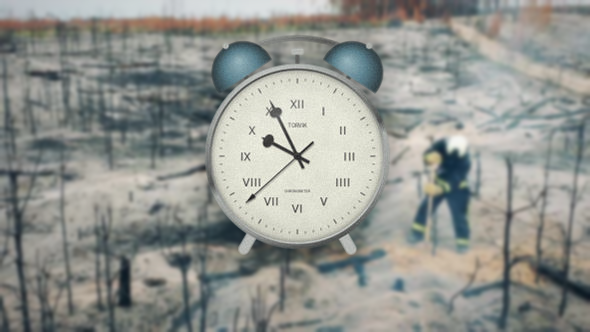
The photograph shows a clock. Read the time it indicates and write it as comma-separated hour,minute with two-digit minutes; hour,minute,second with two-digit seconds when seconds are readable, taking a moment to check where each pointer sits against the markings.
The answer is 9,55,38
